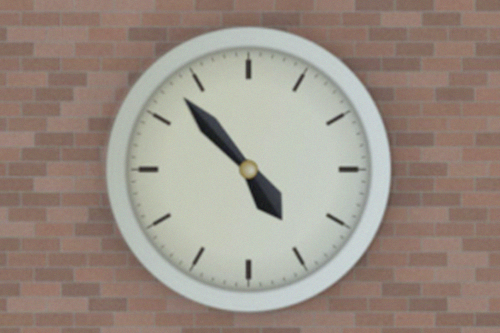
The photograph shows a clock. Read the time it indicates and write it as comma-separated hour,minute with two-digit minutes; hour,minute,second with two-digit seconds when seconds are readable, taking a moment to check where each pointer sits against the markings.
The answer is 4,53
